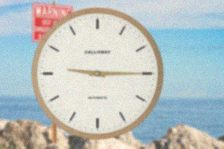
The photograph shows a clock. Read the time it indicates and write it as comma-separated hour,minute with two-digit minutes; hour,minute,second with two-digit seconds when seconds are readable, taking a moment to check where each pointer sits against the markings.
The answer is 9,15
